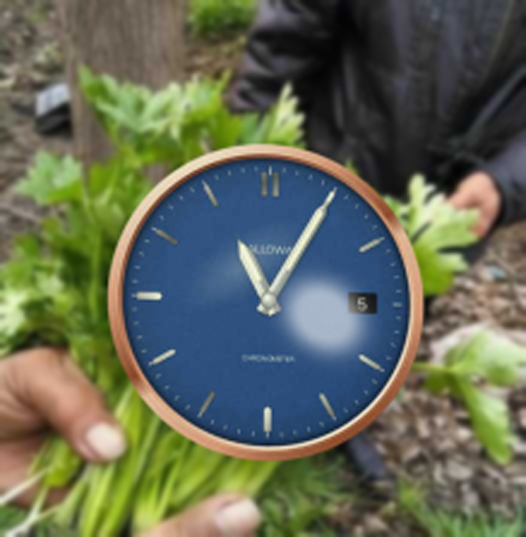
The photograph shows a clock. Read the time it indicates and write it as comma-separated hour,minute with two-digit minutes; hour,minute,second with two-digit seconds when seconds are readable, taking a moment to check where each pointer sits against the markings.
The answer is 11,05
